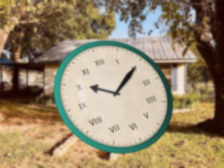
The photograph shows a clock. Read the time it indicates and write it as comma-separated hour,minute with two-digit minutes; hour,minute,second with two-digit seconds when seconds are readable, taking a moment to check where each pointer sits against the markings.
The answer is 10,10
